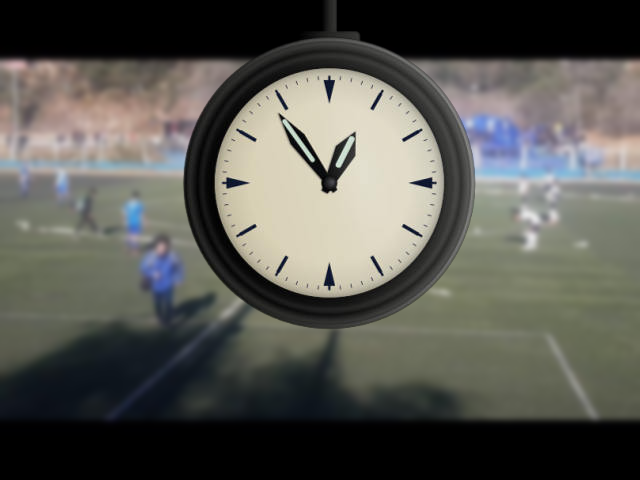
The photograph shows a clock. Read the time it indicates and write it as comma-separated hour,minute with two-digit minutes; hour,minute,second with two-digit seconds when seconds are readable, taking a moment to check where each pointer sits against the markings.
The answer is 12,54
